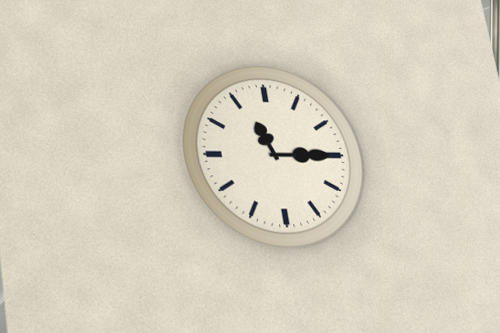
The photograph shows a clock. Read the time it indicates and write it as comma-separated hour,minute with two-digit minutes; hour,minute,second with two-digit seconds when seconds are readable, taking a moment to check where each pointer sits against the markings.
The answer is 11,15
